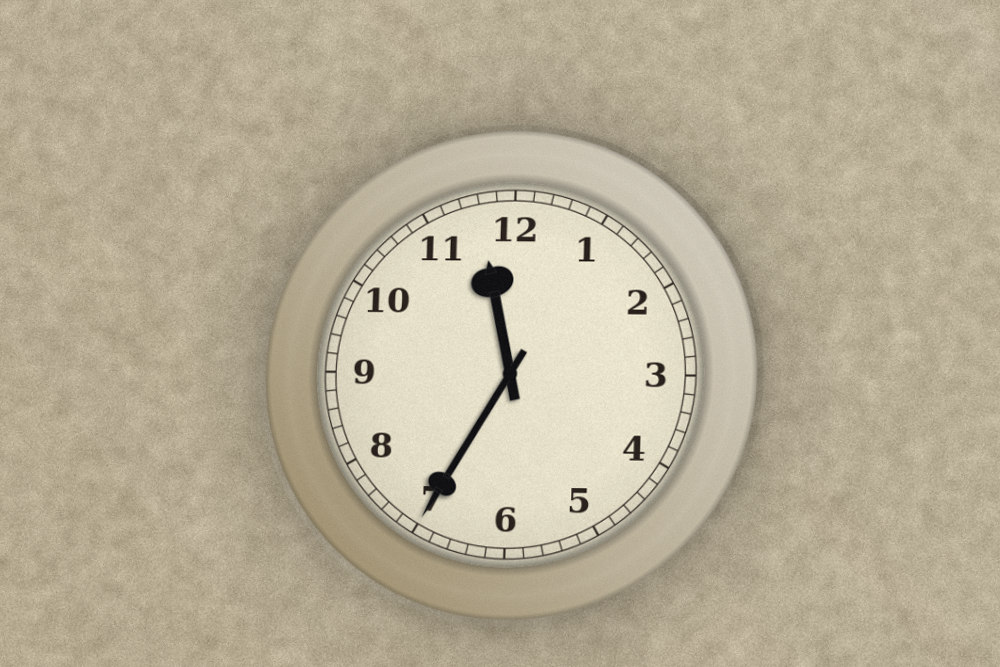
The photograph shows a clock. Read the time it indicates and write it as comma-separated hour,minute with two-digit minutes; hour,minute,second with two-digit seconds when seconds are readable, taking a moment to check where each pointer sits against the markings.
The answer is 11,35
